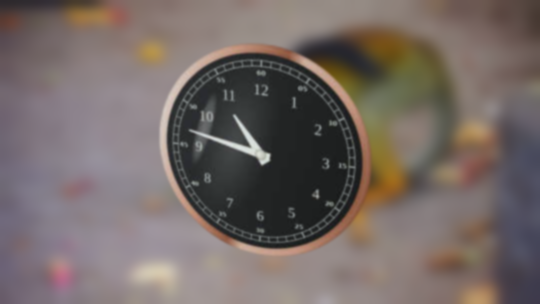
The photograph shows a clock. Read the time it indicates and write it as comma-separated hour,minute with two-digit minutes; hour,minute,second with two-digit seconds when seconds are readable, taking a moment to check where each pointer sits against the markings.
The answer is 10,47
